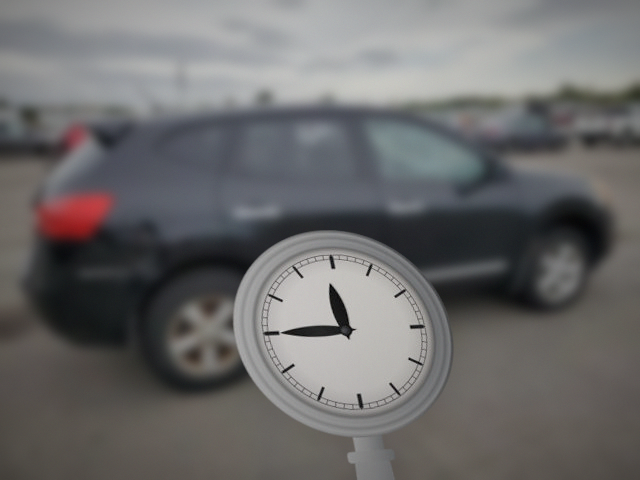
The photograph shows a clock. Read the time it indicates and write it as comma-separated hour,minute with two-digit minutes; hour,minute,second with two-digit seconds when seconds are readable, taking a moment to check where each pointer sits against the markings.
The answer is 11,45
